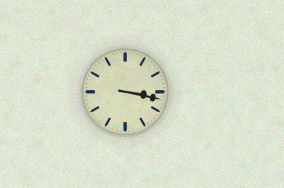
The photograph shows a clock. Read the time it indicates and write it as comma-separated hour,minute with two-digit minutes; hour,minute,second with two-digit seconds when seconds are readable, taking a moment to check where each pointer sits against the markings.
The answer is 3,17
